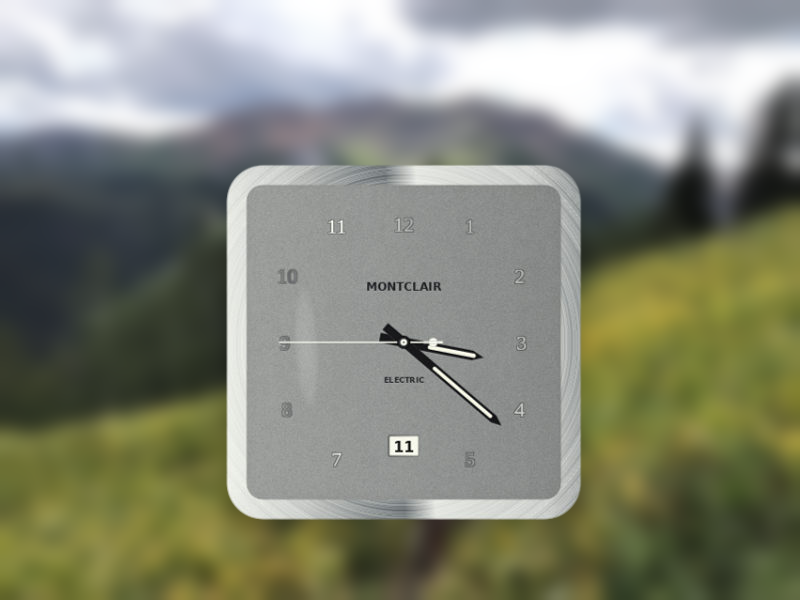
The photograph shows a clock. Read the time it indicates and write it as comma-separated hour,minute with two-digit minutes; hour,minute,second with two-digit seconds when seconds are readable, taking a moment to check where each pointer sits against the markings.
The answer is 3,21,45
